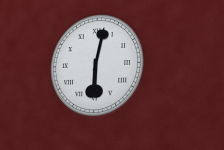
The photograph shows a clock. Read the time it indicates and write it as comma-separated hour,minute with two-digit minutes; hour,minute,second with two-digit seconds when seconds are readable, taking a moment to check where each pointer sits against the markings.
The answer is 6,02
